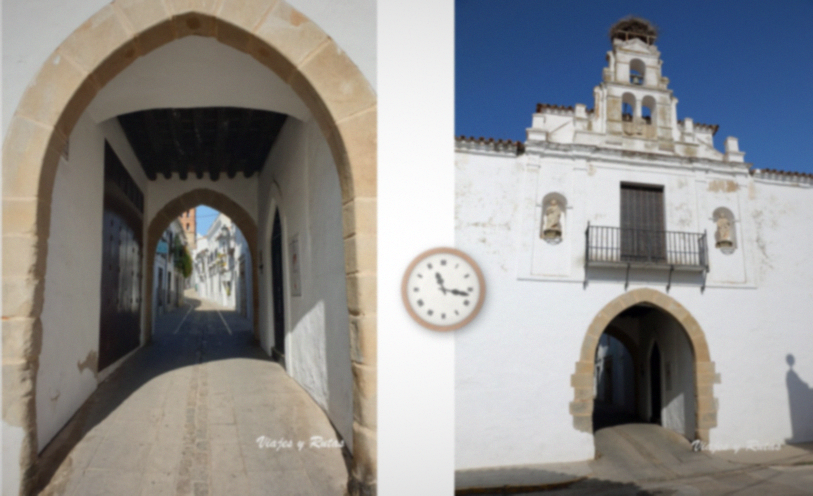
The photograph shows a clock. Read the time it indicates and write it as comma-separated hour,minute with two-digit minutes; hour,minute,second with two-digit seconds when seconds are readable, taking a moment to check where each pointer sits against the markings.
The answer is 11,17
